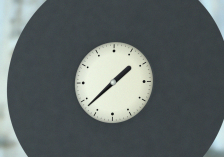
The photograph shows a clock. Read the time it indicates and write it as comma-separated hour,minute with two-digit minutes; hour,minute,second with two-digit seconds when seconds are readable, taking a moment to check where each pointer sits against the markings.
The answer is 1,38
